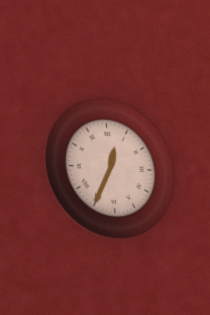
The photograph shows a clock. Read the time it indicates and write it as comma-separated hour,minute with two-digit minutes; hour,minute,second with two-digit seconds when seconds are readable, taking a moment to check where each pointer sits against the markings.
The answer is 12,35
